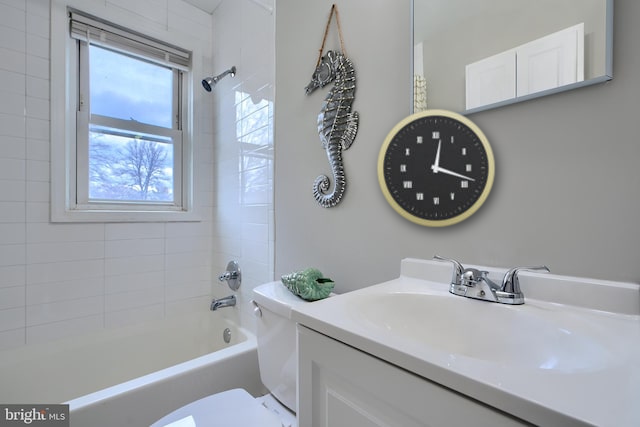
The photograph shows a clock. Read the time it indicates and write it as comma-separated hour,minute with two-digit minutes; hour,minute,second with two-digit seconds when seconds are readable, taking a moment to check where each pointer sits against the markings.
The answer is 12,18
